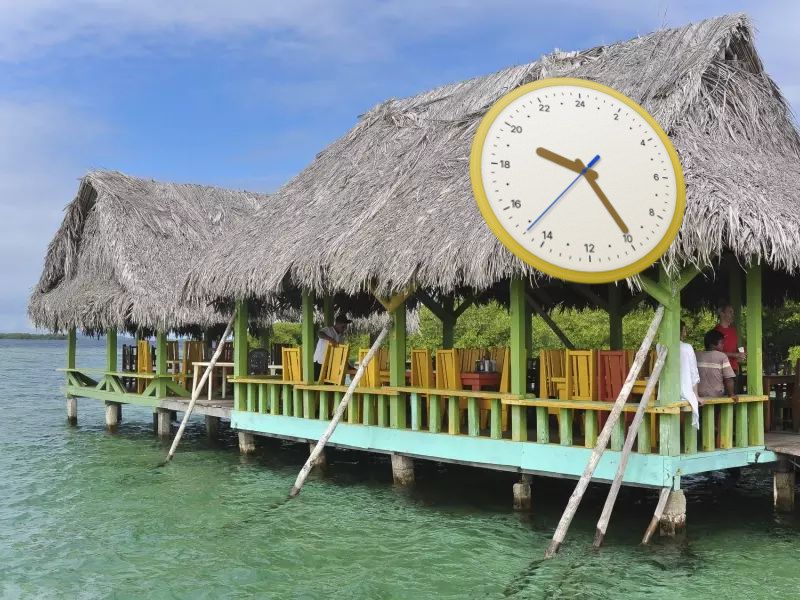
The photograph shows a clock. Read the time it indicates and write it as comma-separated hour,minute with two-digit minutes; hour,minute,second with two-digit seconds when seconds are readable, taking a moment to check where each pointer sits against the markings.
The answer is 19,24,37
